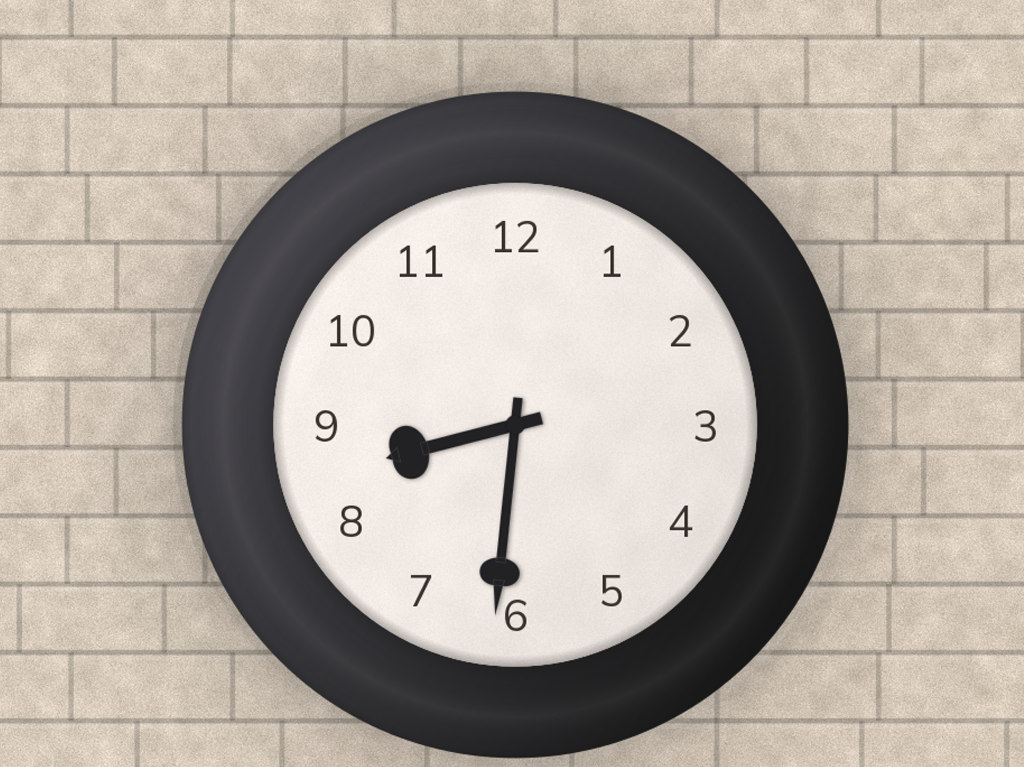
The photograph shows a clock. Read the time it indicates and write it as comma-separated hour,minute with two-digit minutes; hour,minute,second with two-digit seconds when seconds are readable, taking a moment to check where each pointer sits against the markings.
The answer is 8,31
